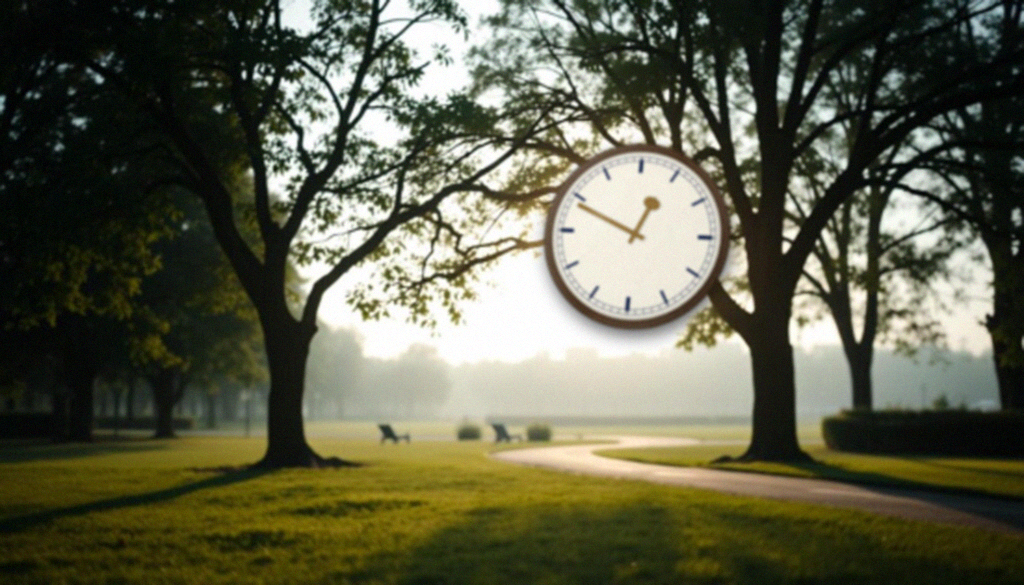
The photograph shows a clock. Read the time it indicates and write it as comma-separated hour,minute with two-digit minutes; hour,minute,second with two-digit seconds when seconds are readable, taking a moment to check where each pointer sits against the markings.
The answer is 12,49
